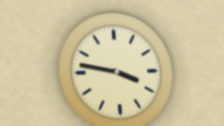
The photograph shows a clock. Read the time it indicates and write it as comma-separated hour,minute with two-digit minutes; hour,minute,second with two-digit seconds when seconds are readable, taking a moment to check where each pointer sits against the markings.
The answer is 3,47
